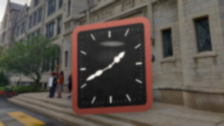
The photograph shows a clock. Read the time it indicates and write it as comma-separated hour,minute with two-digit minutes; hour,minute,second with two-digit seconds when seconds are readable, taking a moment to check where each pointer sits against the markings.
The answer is 1,41
